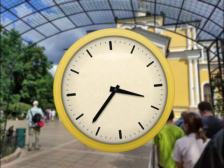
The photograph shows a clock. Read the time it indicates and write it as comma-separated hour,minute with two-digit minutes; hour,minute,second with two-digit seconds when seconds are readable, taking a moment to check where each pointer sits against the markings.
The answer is 3,37
